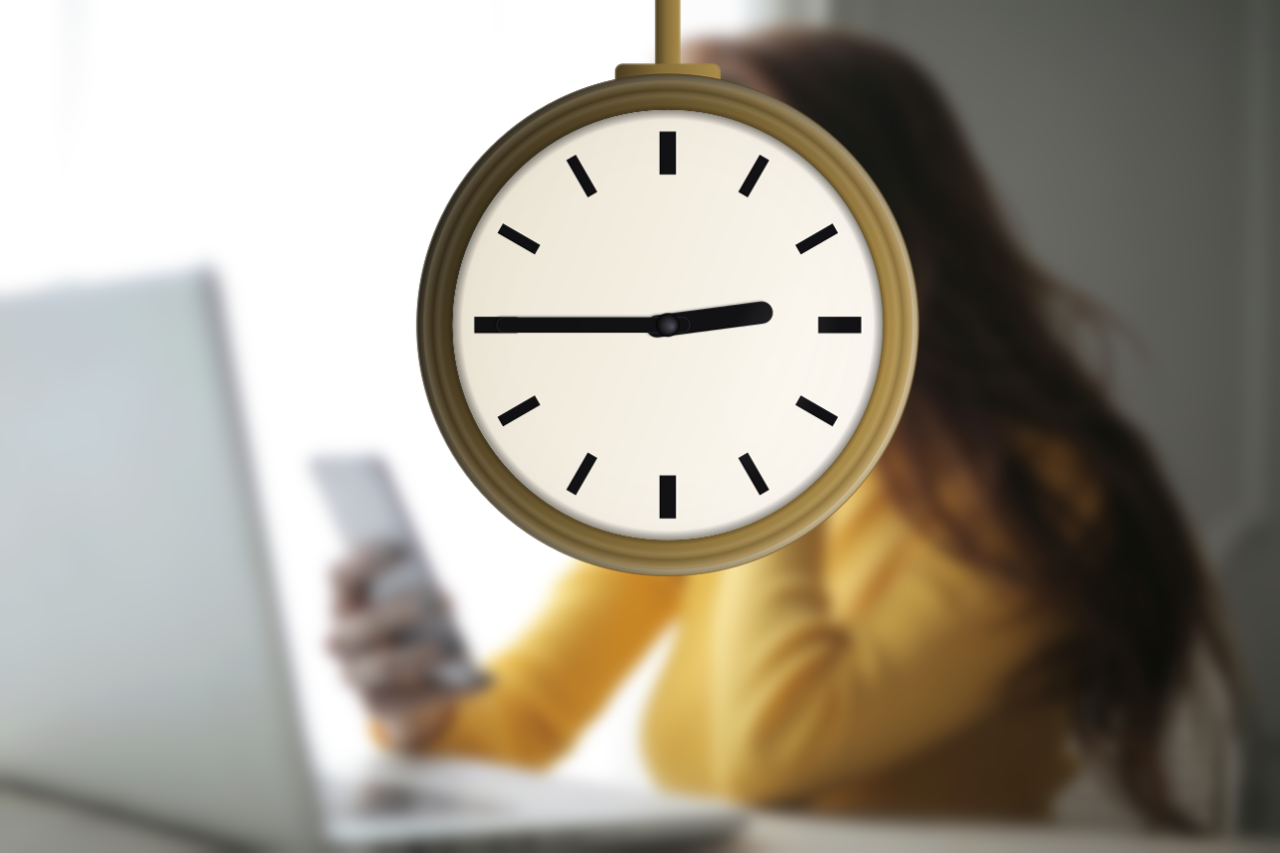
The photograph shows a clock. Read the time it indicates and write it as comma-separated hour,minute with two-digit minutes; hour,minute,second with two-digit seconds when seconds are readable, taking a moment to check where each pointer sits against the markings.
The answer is 2,45
